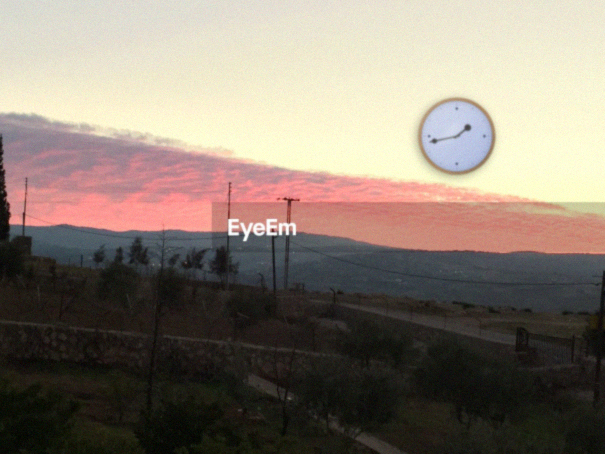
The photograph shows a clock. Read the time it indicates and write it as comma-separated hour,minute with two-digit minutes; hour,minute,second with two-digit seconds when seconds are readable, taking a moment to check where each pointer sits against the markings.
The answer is 1,43
